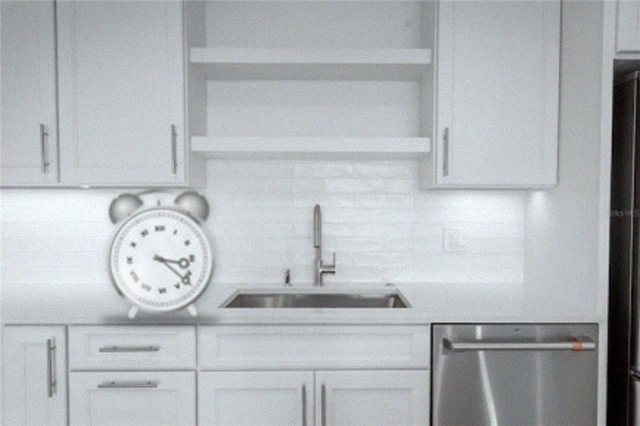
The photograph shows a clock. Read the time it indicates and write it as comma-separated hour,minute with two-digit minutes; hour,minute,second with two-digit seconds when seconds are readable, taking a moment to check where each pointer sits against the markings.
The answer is 3,22
